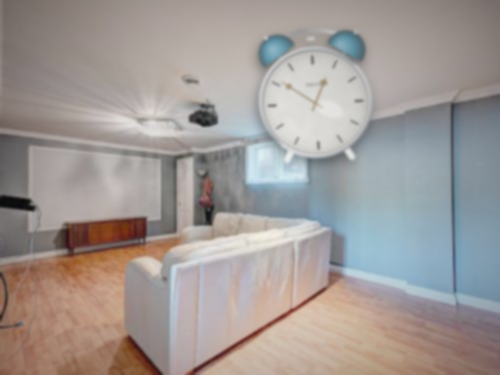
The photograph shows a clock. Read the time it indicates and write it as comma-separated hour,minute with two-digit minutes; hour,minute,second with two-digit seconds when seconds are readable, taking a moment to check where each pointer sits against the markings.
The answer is 12,51
